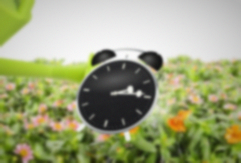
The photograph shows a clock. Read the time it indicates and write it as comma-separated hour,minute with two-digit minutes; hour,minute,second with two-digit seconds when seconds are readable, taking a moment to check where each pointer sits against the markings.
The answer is 2,14
